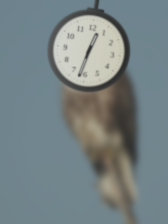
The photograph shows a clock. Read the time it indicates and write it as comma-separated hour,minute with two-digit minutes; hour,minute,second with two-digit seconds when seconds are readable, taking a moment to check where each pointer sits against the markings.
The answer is 12,32
